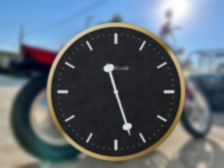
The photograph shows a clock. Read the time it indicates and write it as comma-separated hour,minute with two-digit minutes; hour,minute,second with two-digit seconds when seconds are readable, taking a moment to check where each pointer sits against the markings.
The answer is 11,27
